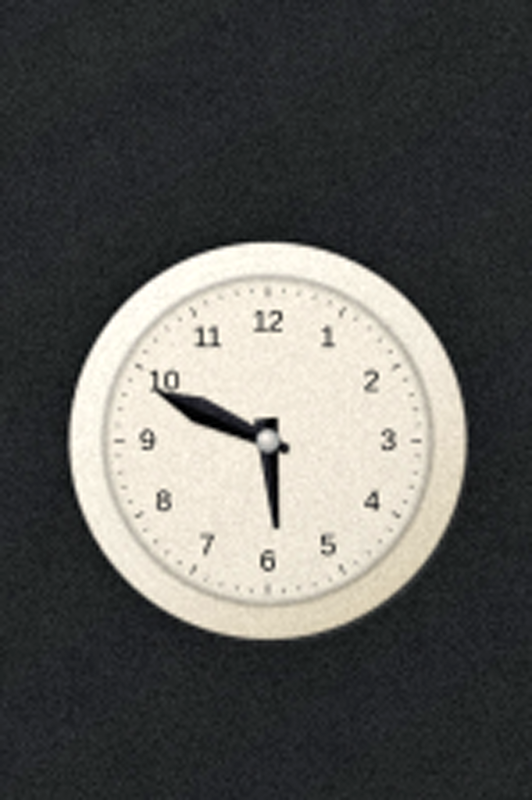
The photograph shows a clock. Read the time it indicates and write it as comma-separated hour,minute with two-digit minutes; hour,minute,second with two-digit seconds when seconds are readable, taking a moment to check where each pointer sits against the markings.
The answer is 5,49
